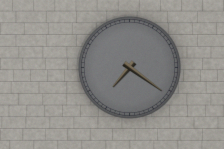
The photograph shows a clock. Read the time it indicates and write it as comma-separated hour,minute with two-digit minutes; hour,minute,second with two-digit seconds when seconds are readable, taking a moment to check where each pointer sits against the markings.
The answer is 7,21
